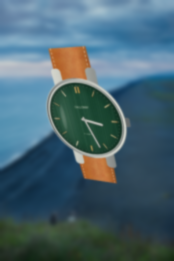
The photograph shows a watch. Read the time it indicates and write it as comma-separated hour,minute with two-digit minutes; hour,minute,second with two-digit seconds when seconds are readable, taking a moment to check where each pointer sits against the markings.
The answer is 3,27
